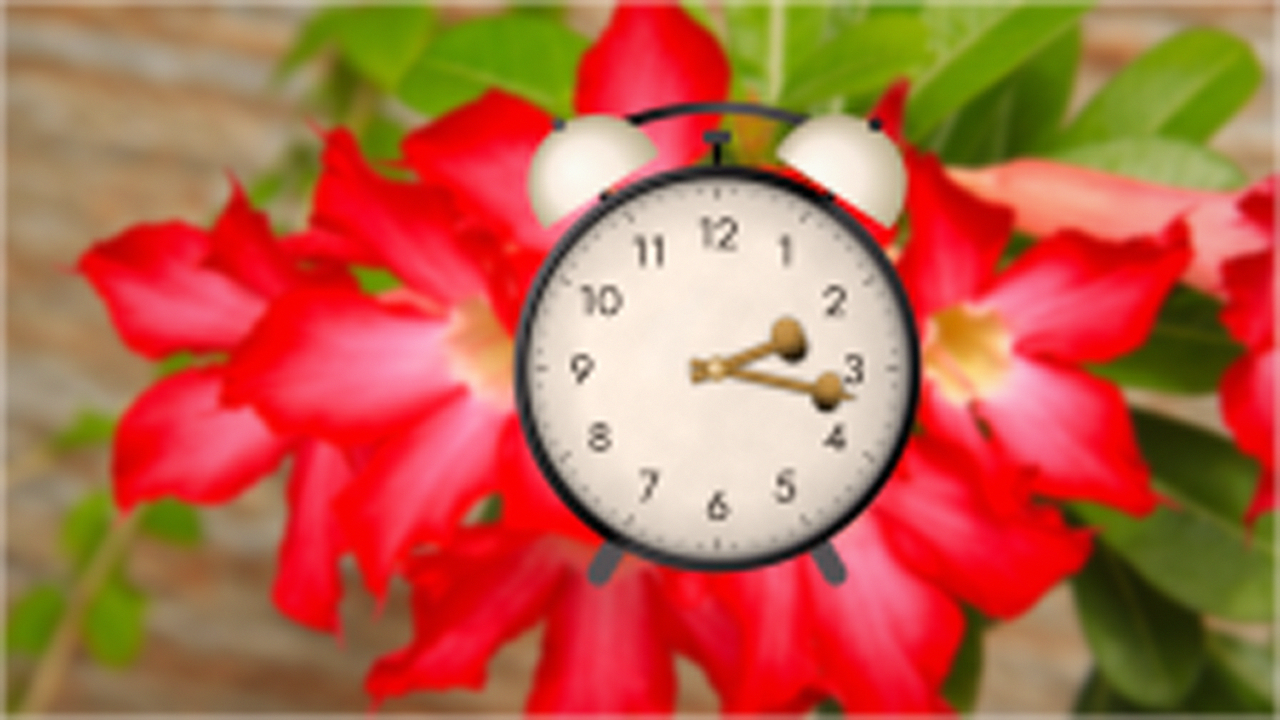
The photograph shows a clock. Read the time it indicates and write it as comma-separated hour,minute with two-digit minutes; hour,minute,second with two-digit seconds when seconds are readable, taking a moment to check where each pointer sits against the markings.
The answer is 2,17
